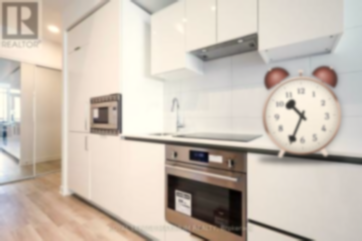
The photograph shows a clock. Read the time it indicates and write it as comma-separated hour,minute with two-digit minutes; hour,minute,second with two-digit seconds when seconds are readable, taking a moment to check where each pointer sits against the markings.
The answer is 10,34
